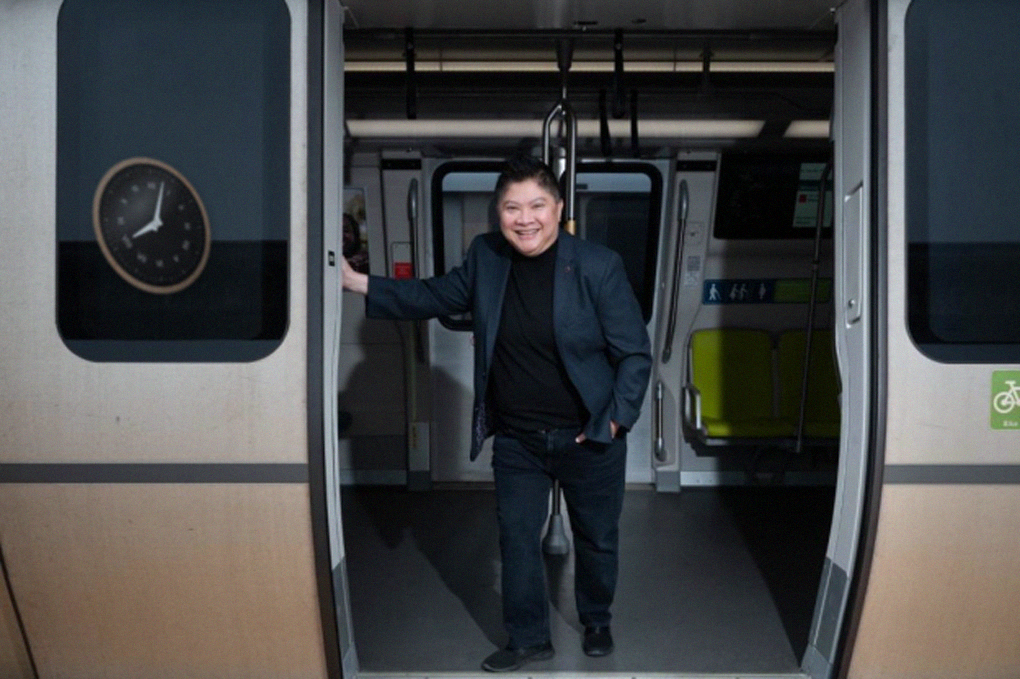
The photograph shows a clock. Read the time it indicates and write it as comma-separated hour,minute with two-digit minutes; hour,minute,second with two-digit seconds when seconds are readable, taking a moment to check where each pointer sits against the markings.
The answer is 8,03
